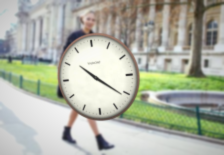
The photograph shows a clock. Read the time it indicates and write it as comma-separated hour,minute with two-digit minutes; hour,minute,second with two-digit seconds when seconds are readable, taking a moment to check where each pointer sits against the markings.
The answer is 10,21
